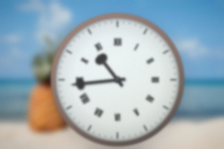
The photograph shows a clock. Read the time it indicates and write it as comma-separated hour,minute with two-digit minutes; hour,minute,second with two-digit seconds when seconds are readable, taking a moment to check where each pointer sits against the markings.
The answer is 10,44
